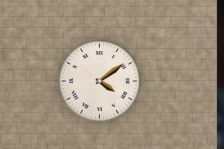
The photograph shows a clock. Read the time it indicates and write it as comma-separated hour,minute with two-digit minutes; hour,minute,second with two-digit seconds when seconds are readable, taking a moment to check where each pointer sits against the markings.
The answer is 4,09
